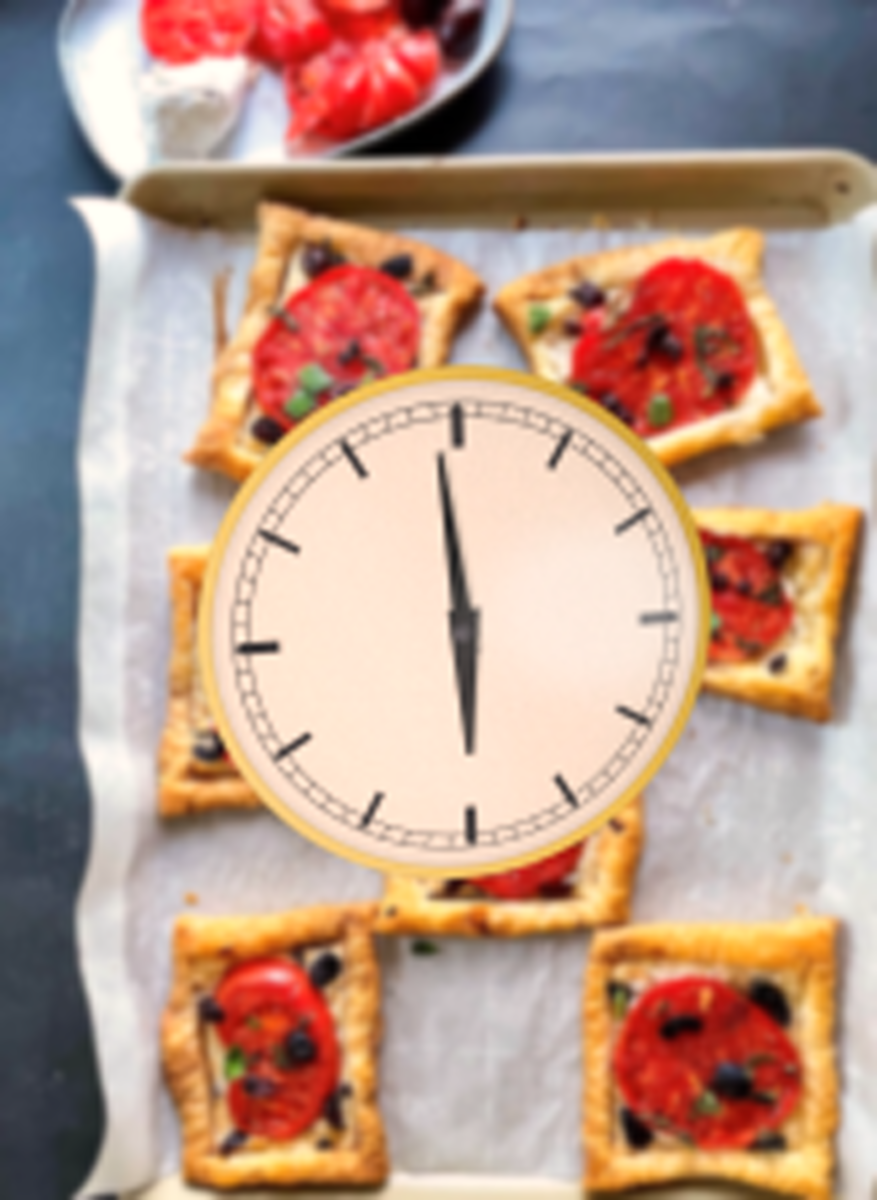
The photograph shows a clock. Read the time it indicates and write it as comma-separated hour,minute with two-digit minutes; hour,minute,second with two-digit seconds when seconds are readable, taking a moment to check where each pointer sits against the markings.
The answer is 5,59
